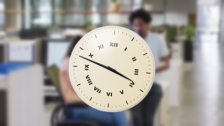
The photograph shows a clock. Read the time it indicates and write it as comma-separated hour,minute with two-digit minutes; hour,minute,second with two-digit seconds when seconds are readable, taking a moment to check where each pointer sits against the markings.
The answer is 3,48
